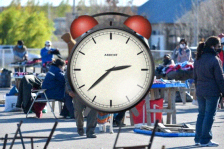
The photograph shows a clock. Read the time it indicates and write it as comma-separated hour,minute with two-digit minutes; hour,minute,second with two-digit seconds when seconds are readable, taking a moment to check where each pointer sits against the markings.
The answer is 2,38
